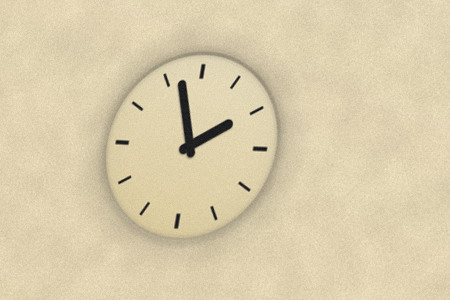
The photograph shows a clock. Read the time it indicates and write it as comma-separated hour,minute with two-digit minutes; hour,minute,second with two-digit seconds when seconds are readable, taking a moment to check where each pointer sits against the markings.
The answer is 1,57
